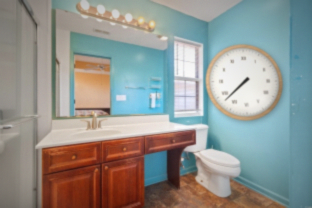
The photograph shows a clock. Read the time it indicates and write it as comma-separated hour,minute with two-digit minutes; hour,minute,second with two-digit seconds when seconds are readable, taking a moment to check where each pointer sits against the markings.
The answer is 7,38
